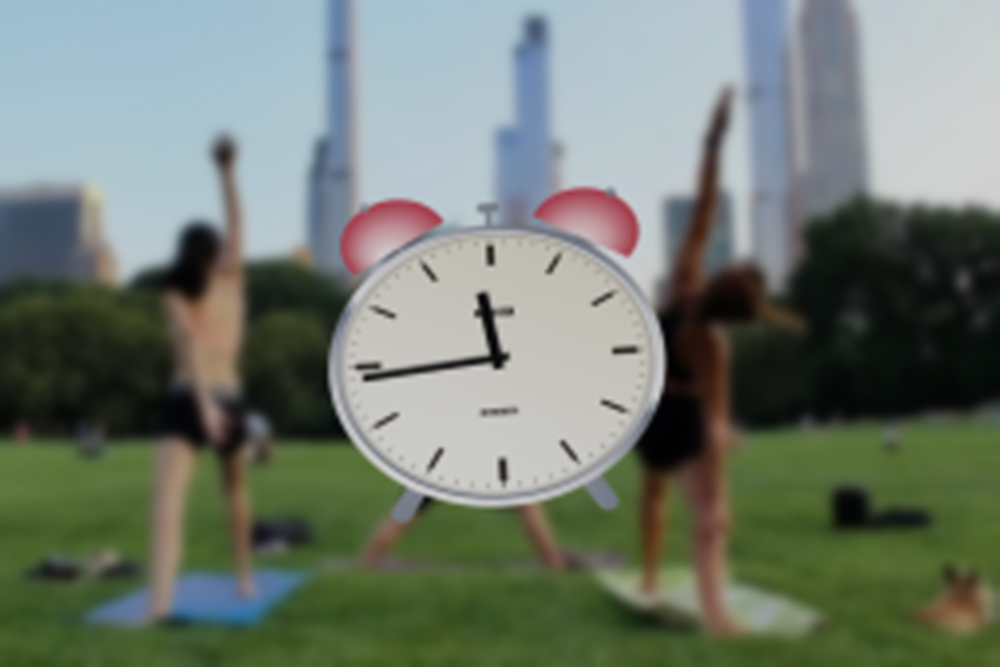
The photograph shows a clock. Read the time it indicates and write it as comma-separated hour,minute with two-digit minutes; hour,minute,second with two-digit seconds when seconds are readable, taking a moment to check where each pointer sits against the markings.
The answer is 11,44
